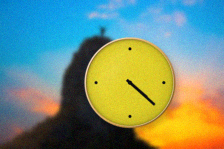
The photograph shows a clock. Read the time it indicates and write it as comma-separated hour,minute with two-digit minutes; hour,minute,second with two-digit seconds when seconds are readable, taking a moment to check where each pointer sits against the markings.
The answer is 4,22
